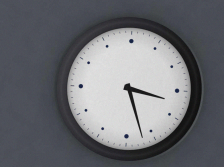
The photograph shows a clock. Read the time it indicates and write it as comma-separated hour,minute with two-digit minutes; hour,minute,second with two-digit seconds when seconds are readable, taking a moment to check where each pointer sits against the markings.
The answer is 3,27
